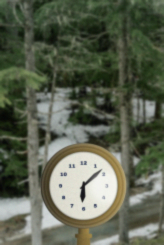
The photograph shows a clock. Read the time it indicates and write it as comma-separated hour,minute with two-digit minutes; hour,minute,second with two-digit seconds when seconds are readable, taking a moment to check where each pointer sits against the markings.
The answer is 6,08
